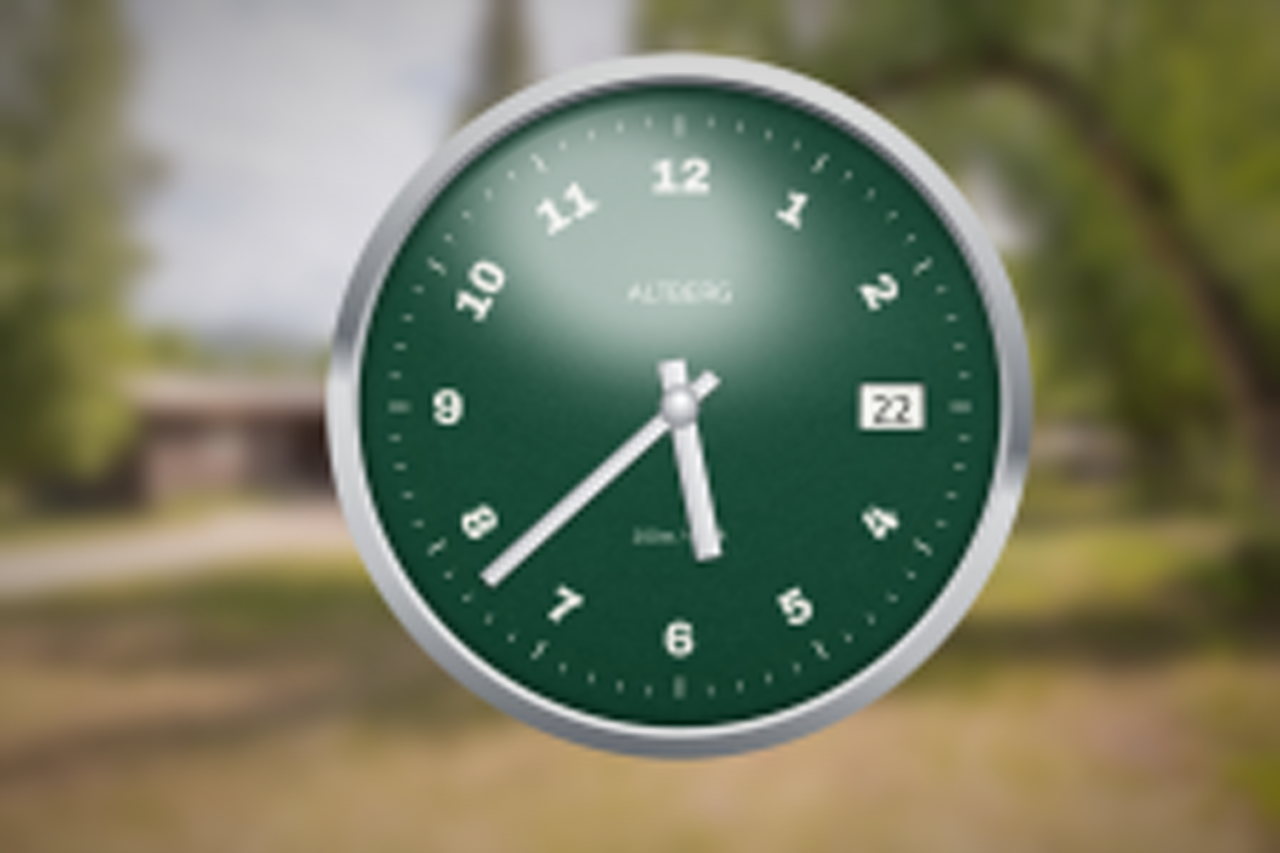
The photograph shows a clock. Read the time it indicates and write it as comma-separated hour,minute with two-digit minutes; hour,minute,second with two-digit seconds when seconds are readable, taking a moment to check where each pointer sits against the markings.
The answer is 5,38
